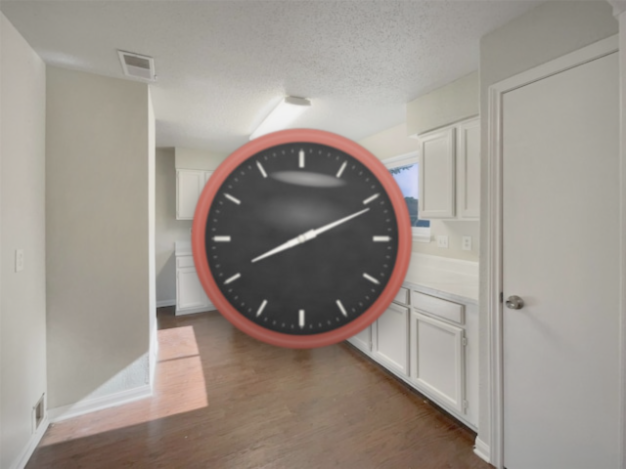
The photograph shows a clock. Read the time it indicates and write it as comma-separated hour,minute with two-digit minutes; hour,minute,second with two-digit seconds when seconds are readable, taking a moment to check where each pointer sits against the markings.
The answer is 8,11
